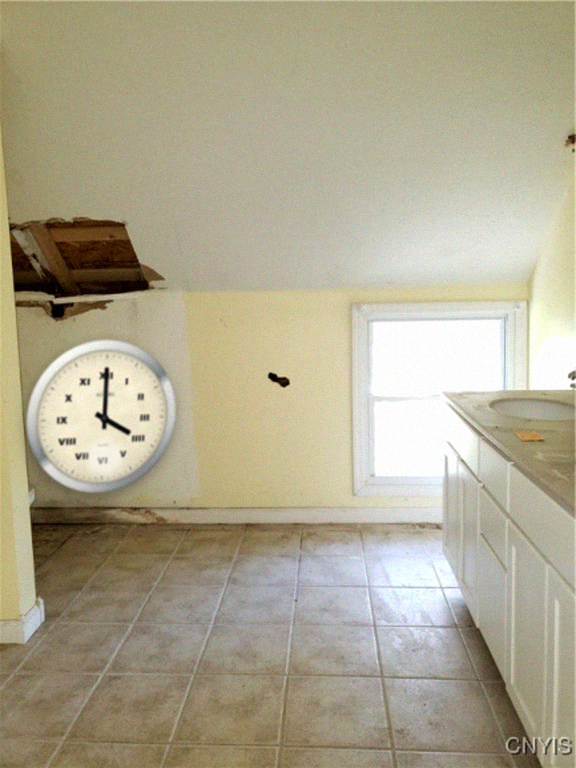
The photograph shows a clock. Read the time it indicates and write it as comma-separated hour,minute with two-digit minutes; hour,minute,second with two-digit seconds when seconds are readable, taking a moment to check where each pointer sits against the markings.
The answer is 4,00
